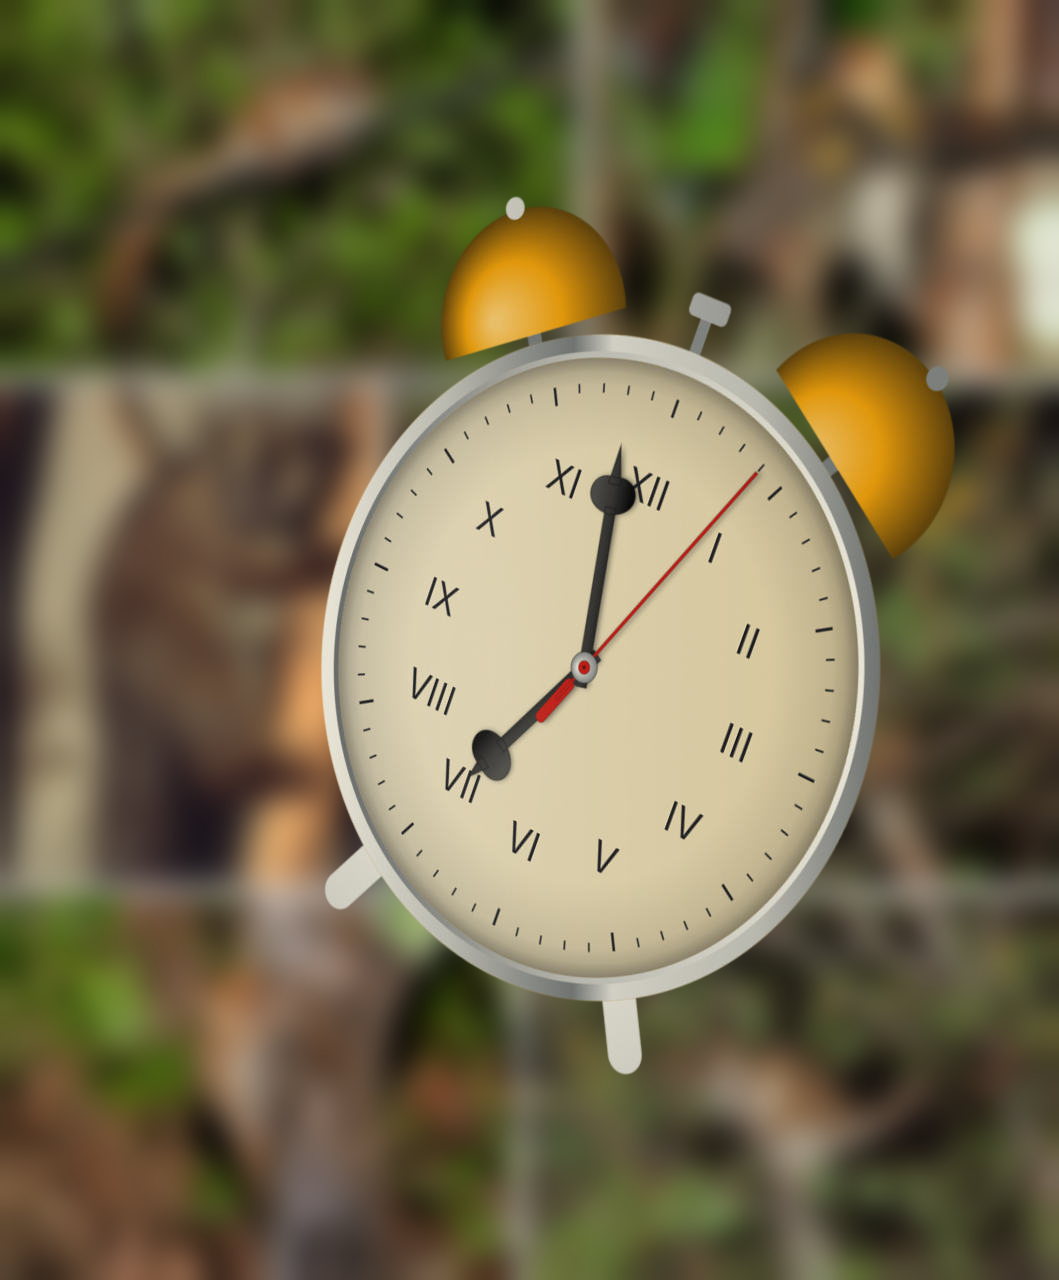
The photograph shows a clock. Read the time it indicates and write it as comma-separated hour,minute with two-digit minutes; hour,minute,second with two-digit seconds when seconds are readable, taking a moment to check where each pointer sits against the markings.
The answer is 6,58,04
